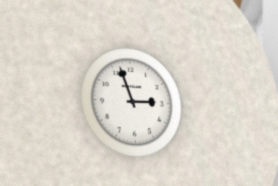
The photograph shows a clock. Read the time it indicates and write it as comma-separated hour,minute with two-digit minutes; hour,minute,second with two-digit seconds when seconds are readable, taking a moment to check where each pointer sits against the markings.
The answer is 2,57
